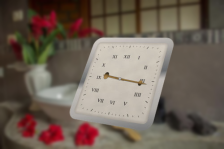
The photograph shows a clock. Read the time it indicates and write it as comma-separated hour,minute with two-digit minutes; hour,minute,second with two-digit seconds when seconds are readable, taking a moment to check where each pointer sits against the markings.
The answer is 9,16
